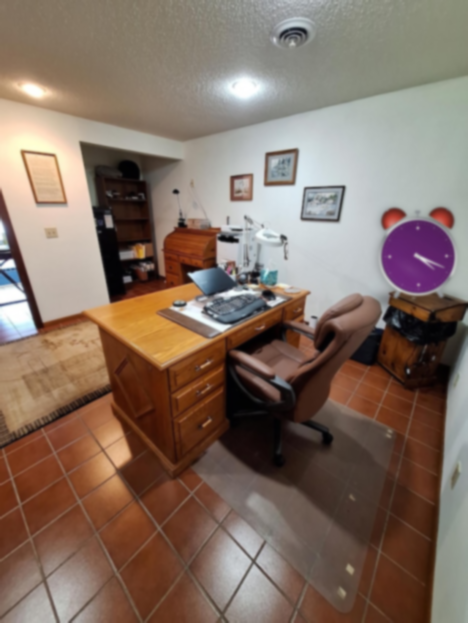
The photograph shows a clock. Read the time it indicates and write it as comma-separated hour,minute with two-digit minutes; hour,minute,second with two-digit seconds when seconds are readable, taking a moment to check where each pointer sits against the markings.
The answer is 4,19
